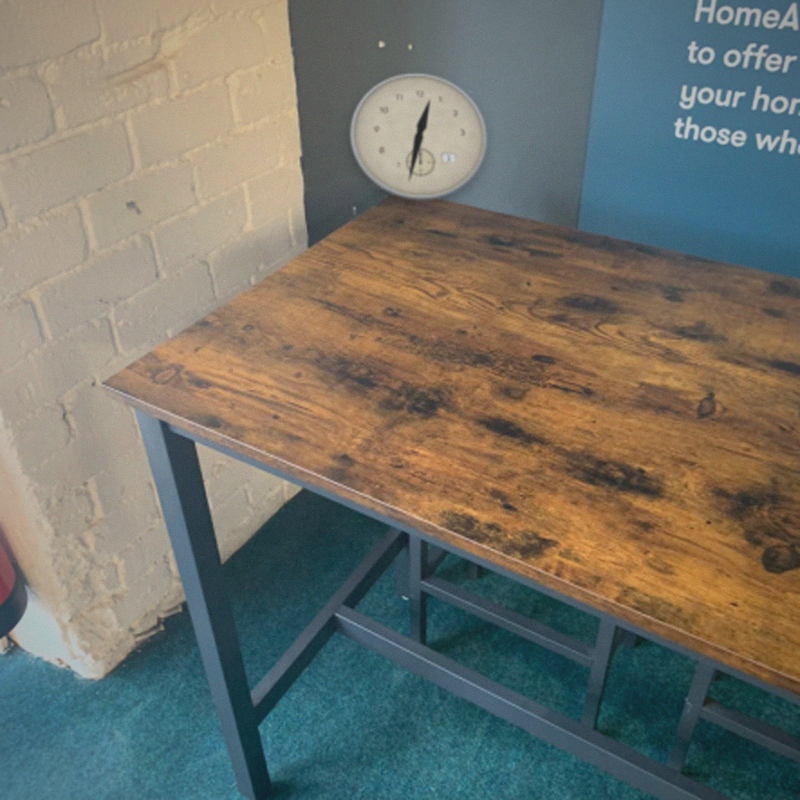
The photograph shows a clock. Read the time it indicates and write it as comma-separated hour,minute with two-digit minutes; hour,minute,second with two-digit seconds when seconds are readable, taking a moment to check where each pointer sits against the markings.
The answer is 12,32
